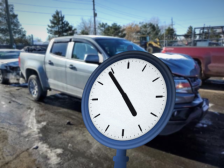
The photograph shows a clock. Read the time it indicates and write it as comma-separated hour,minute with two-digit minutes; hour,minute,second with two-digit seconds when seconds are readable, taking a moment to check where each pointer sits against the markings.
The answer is 4,54
